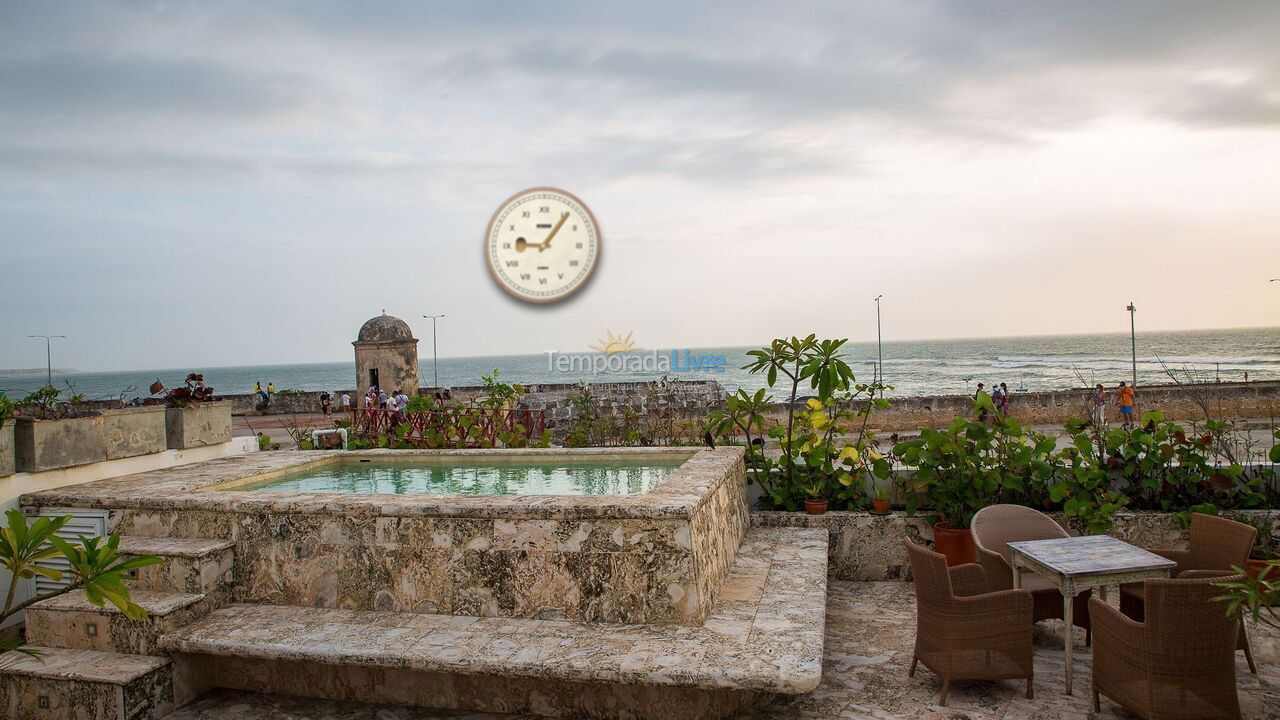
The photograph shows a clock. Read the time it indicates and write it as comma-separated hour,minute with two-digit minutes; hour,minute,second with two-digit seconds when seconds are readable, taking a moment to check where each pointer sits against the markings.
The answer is 9,06
